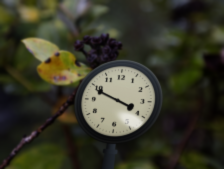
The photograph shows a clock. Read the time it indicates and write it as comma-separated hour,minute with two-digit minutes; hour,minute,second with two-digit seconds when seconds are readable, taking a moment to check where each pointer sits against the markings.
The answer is 3,49
